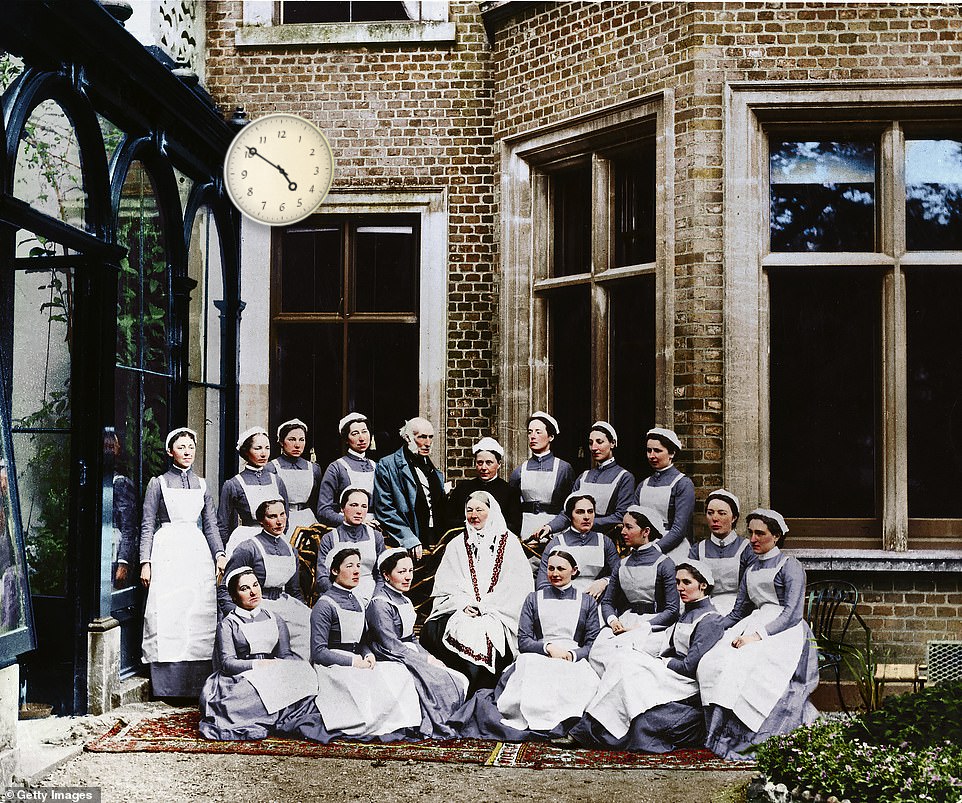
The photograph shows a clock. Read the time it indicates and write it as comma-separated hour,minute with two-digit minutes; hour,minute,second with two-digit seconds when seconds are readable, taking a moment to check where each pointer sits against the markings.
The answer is 4,51
